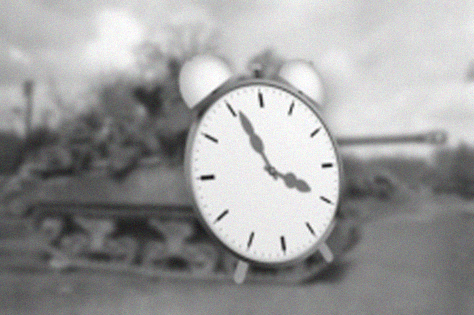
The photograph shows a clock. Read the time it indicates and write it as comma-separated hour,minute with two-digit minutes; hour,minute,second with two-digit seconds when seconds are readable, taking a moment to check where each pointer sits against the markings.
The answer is 3,56
